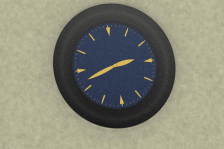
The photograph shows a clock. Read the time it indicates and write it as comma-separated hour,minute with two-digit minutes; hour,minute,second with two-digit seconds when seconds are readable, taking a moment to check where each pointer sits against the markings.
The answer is 2,42
